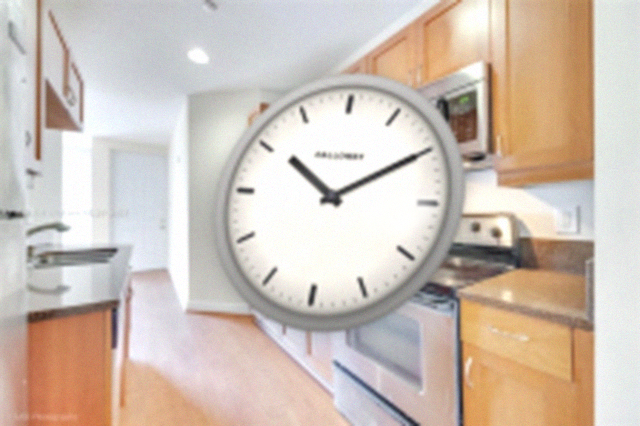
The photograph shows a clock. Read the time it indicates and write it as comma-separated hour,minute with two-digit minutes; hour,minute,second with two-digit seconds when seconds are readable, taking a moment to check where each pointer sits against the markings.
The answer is 10,10
